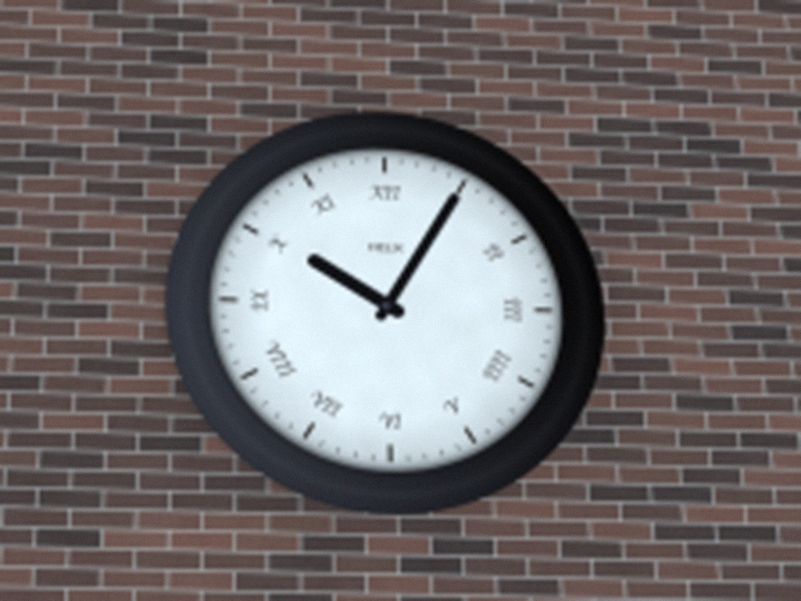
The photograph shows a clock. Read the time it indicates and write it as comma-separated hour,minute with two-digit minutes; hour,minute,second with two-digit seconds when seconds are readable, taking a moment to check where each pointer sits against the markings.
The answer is 10,05
